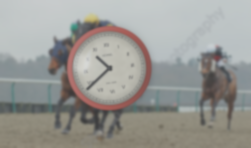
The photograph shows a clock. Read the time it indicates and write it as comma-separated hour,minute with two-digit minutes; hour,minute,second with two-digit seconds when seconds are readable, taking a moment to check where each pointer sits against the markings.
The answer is 10,39
